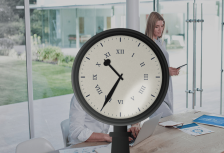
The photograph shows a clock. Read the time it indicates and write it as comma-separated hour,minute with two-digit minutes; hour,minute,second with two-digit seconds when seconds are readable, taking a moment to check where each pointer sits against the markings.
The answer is 10,35
